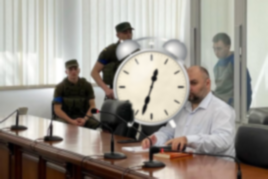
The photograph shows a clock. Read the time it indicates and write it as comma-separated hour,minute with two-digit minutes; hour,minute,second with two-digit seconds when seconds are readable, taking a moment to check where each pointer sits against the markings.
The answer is 12,33
